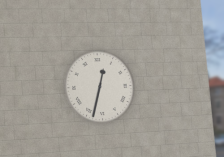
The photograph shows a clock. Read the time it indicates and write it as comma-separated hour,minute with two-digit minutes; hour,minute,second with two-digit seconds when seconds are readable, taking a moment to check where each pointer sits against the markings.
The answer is 12,33
